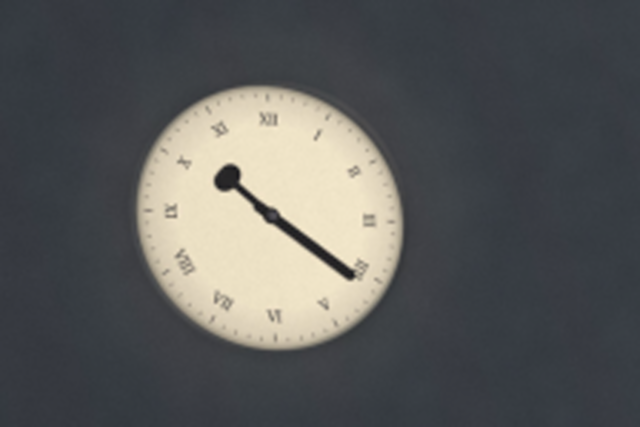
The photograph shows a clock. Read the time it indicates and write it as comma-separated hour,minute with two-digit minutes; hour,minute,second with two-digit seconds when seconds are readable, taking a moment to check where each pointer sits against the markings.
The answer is 10,21
